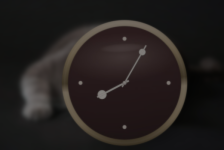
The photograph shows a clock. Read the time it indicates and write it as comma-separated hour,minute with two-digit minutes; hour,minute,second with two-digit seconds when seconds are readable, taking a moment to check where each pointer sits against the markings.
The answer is 8,05
